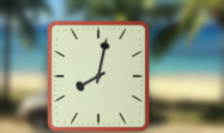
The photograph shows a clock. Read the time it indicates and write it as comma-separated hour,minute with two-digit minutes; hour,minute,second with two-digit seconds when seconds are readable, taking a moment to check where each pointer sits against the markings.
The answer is 8,02
